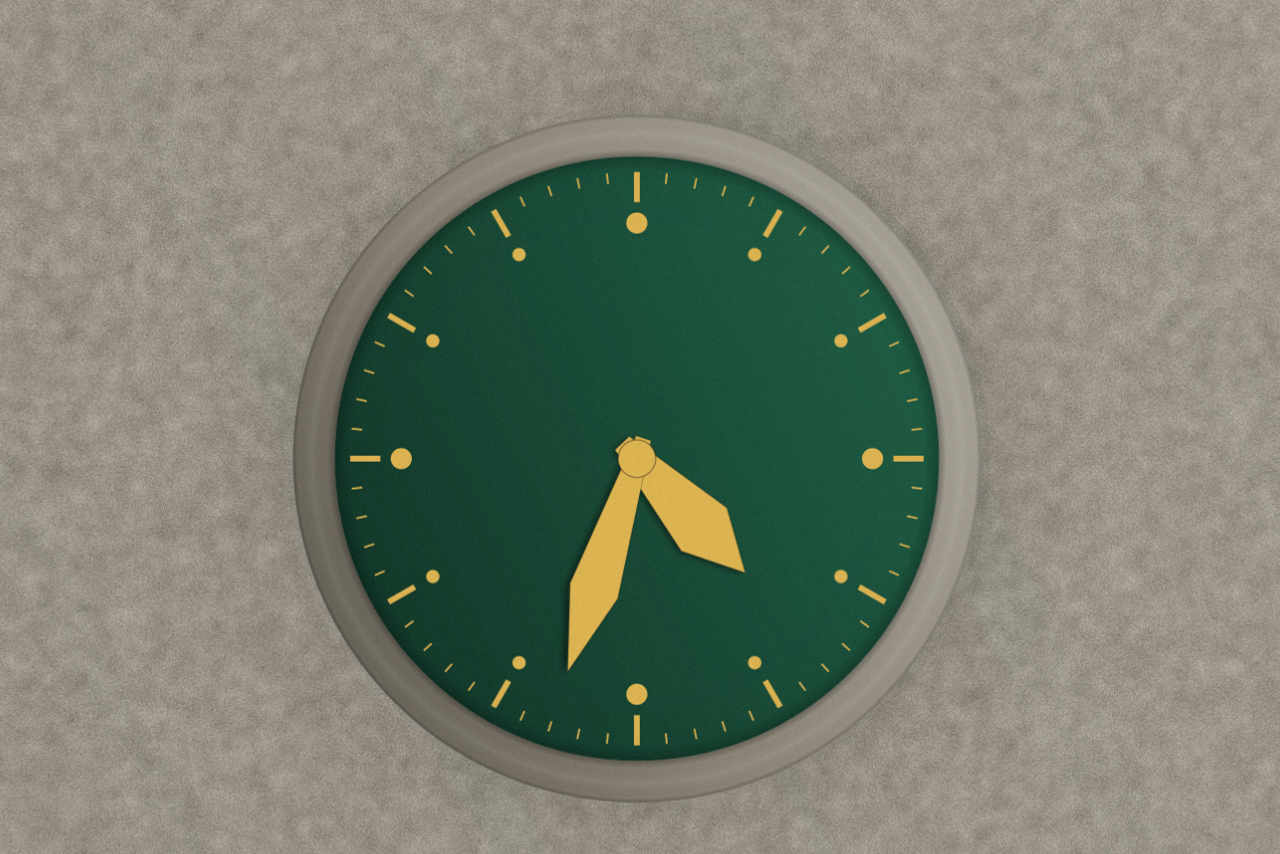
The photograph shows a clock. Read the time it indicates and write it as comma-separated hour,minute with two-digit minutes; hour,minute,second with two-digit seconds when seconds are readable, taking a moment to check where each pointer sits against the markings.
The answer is 4,33
